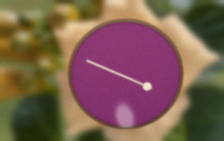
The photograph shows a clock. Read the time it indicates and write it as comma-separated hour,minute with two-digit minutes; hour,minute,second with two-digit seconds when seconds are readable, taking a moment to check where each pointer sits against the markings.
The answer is 3,49
